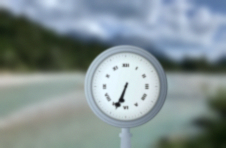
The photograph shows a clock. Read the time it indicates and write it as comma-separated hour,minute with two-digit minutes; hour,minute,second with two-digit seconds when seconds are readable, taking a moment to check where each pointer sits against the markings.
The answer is 6,34
